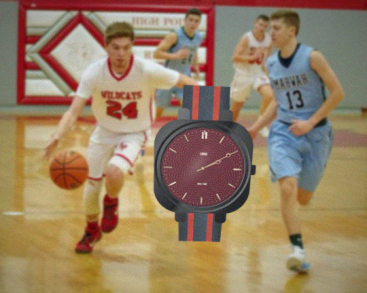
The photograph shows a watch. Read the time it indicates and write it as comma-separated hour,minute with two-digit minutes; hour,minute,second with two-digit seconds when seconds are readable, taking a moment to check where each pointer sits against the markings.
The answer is 2,10
